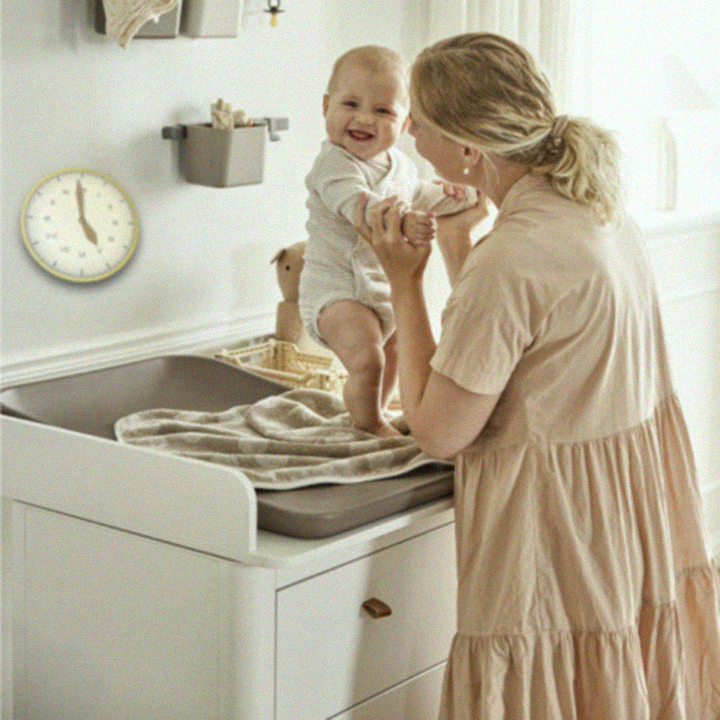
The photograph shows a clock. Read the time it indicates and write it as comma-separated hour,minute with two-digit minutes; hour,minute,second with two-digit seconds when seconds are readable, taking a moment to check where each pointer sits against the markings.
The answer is 4,59
